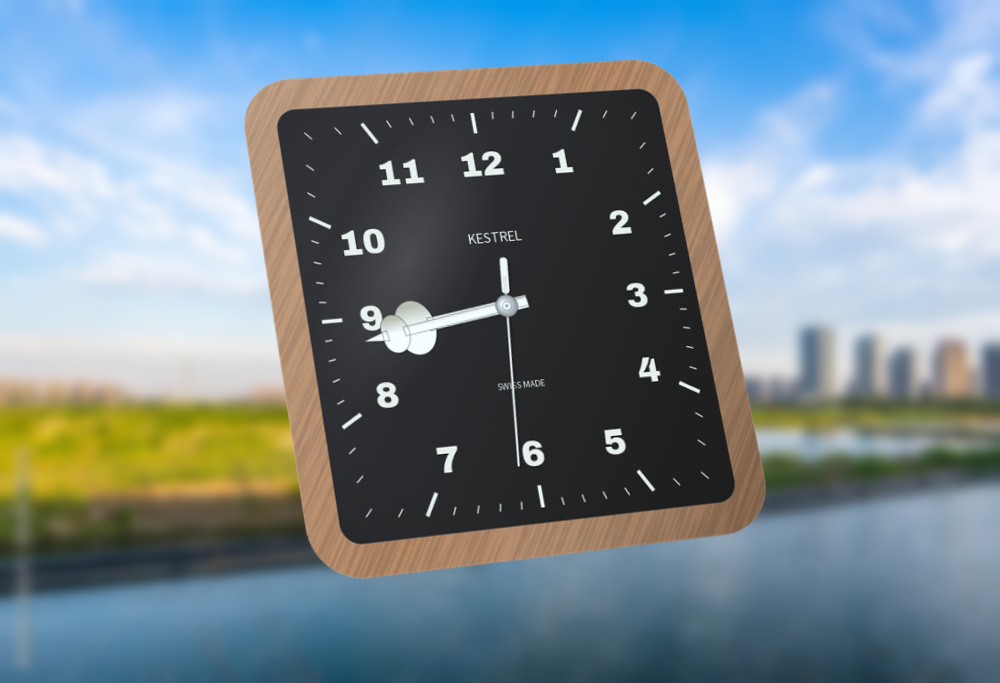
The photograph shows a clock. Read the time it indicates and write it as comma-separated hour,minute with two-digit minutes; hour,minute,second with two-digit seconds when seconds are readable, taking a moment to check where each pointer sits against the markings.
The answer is 8,43,31
